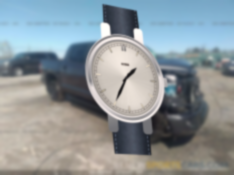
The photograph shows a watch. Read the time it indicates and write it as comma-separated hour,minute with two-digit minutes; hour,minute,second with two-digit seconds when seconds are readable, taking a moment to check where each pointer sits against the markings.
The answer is 1,35
